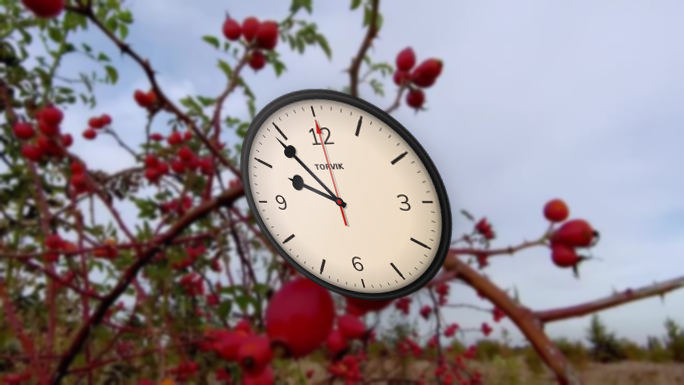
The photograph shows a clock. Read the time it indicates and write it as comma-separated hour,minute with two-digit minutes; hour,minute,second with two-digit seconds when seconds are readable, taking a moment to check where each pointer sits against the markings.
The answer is 9,54,00
